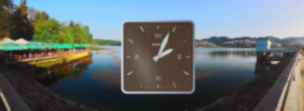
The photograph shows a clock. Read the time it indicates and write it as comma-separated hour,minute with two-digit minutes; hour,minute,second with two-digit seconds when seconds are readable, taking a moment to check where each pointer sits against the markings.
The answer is 2,04
